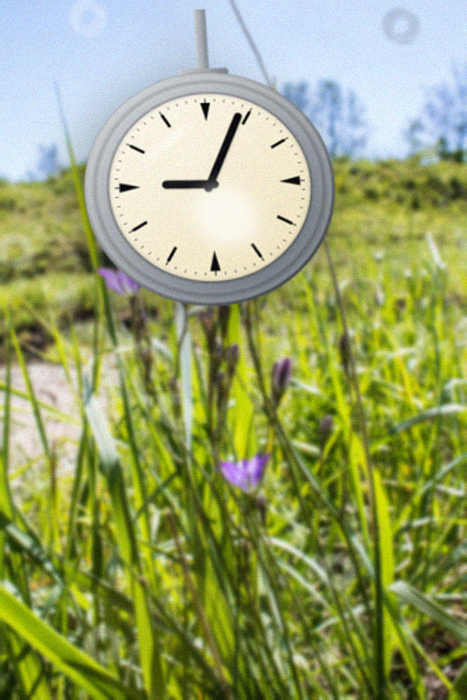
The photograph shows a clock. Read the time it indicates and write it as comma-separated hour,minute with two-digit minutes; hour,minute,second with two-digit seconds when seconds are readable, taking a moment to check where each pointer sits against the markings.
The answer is 9,04
